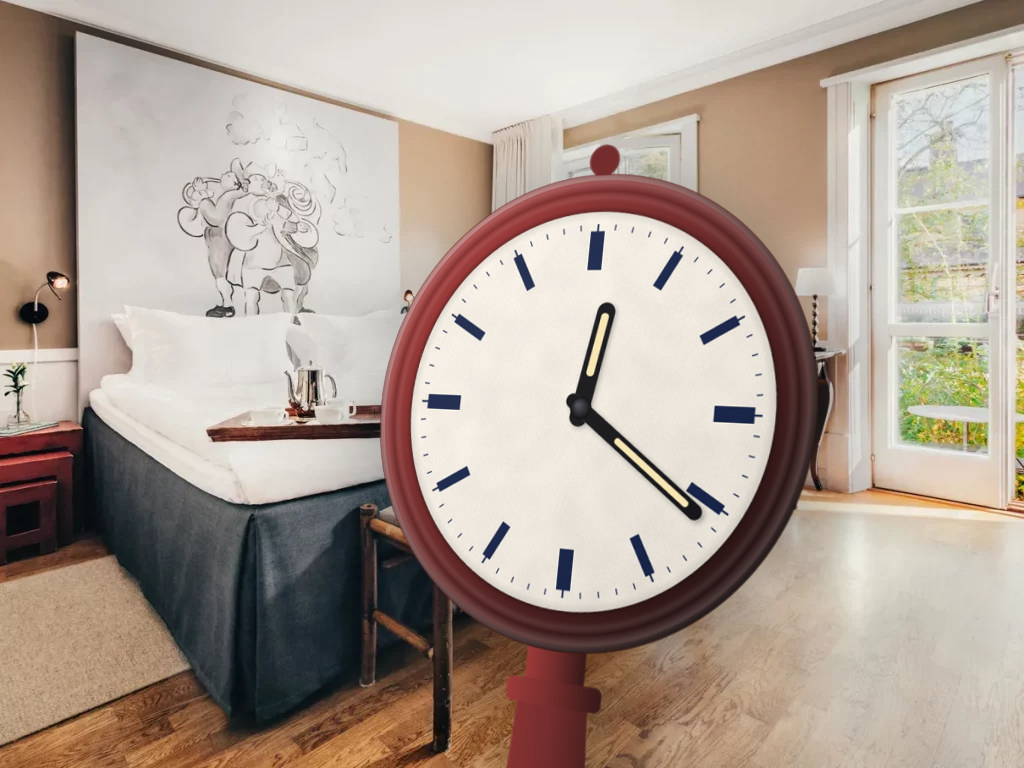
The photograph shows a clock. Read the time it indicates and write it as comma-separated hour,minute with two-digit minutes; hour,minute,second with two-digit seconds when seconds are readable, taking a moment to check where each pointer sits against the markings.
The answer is 12,21
